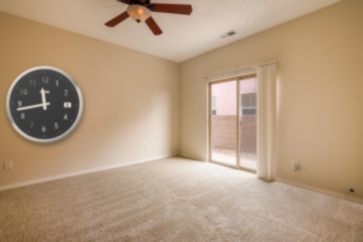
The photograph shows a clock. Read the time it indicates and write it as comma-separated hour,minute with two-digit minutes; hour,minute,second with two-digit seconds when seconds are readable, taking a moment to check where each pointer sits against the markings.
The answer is 11,43
